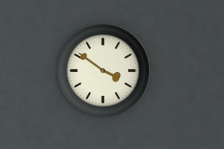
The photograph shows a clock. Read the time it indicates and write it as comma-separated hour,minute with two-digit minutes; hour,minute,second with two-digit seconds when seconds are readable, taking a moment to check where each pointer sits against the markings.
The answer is 3,51
